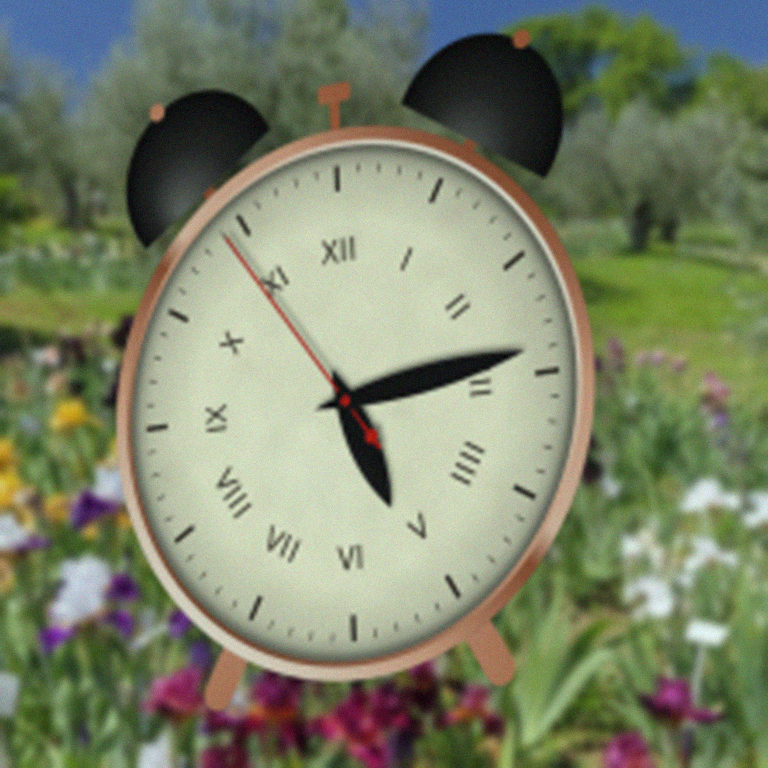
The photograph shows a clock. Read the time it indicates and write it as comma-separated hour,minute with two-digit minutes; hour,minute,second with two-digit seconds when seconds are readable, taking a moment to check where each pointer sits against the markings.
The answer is 5,13,54
